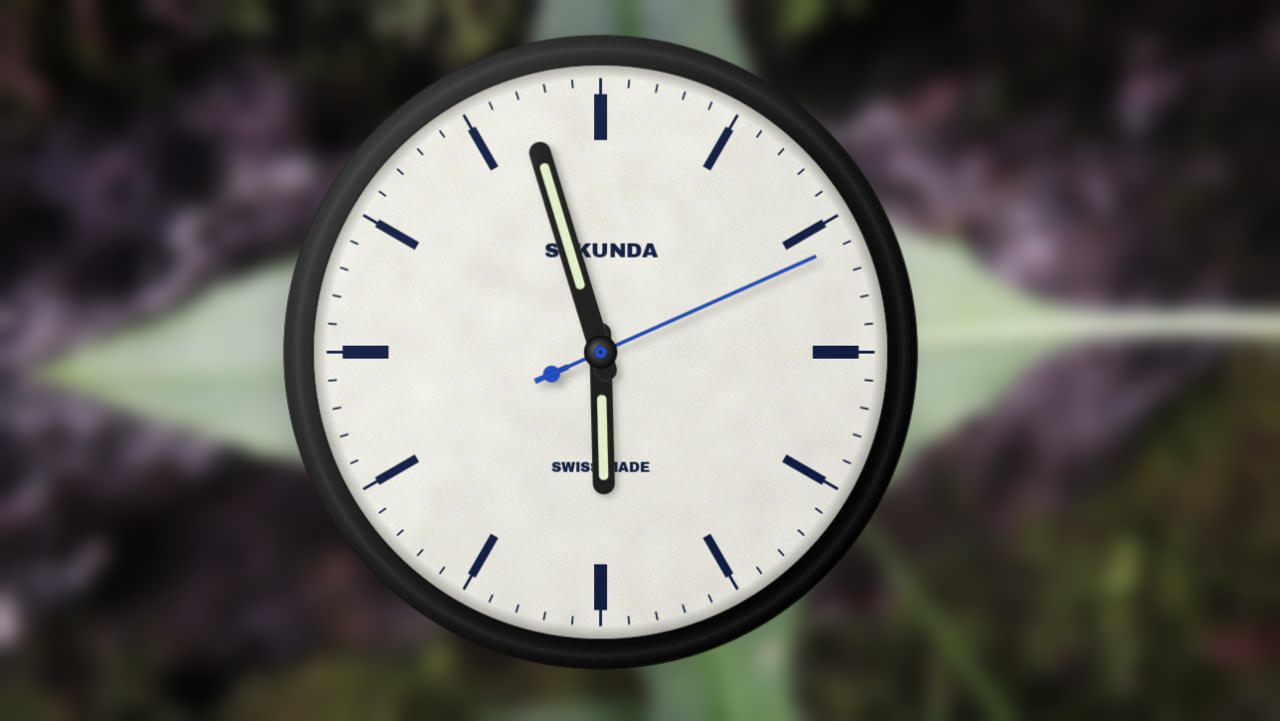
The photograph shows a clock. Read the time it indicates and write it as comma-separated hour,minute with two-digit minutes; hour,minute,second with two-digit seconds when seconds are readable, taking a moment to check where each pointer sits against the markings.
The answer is 5,57,11
